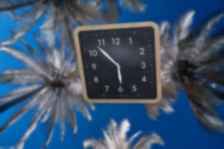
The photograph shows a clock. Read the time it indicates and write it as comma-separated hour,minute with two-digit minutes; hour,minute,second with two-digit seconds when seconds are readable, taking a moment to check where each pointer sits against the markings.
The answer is 5,53
